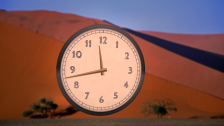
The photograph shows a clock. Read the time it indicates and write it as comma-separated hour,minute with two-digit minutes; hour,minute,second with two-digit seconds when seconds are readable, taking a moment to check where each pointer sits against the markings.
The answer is 11,43
